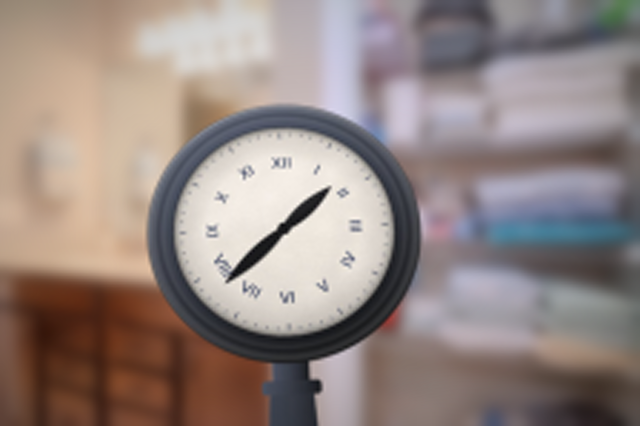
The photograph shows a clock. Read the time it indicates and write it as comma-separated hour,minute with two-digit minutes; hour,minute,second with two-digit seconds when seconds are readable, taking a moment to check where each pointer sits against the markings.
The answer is 1,38
